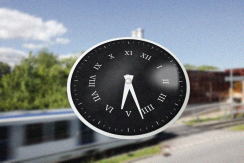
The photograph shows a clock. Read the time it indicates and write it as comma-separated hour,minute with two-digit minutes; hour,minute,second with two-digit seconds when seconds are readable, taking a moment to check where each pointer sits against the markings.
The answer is 5,22
